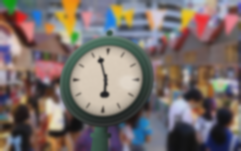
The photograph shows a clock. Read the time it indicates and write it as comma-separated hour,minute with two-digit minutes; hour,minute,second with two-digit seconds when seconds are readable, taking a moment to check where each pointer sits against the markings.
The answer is 5,57
